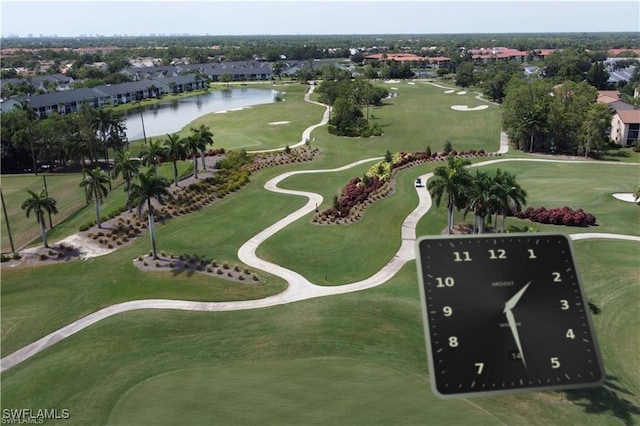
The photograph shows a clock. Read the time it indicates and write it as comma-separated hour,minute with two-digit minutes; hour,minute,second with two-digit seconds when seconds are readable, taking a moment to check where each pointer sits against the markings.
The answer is 1,29
